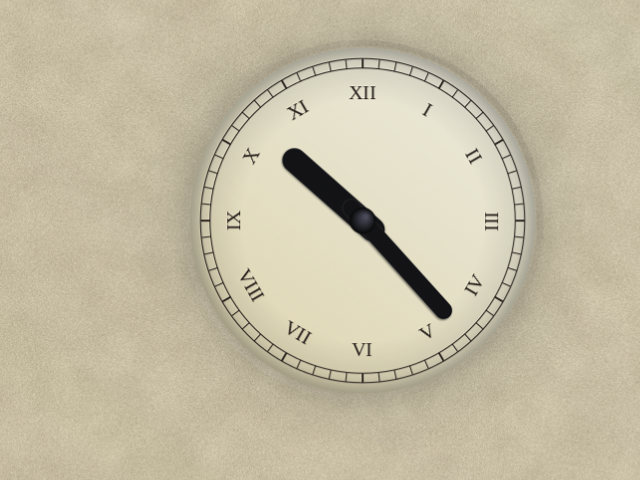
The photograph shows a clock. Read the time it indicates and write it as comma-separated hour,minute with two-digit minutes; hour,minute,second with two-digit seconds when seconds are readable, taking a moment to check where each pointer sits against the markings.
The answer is 10,23
